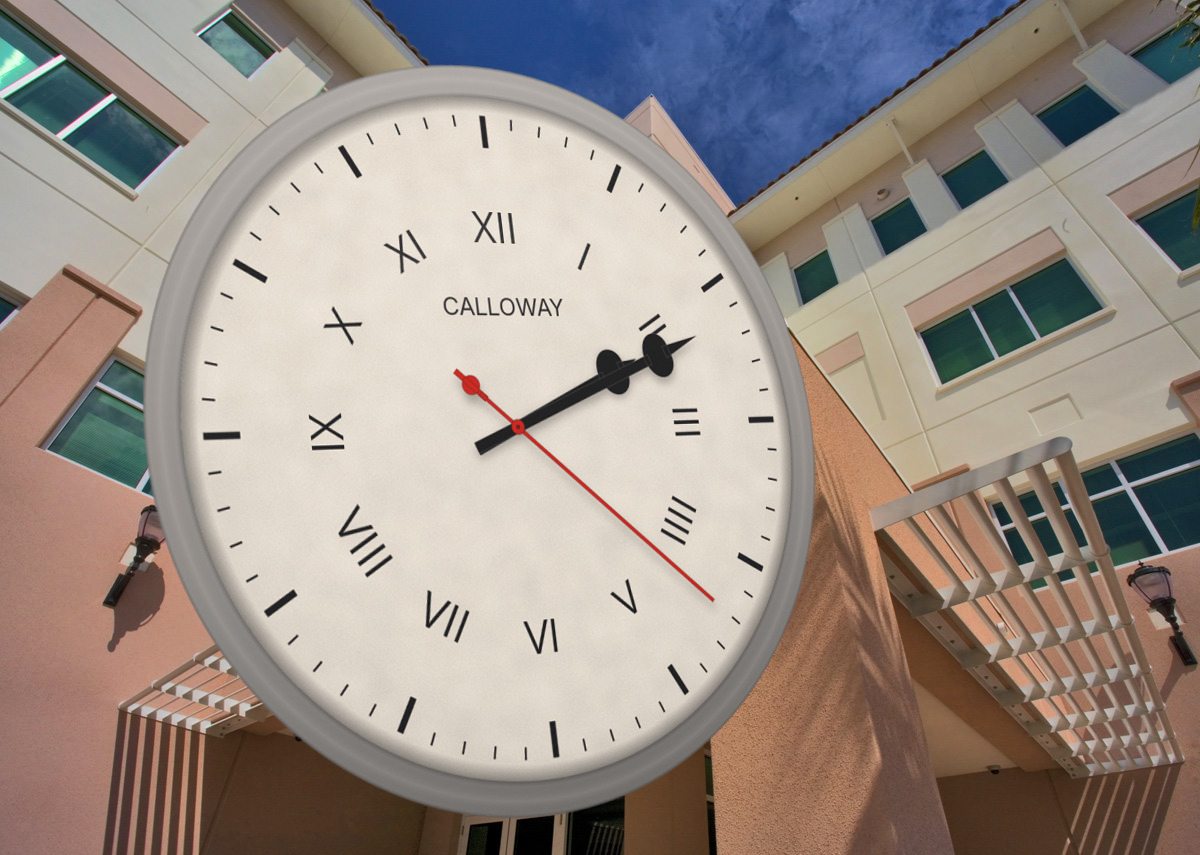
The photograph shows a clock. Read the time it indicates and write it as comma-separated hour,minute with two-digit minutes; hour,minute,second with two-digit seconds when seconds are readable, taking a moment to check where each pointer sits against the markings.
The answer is 2,11,22
